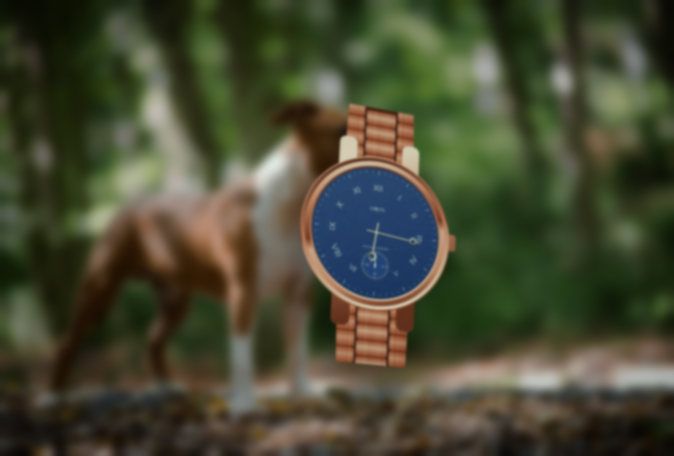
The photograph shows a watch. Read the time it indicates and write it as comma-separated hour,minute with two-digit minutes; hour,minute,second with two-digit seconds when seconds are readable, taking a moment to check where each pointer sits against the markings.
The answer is 6,16
